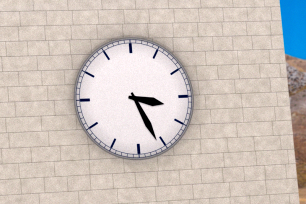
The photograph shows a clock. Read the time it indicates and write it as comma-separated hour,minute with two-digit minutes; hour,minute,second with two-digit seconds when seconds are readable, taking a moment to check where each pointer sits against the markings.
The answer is 3,26
